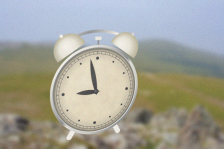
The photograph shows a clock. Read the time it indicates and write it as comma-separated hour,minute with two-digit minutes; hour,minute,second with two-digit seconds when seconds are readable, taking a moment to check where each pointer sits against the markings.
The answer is 8,58
